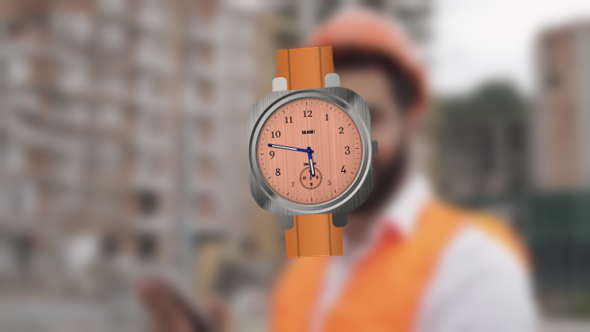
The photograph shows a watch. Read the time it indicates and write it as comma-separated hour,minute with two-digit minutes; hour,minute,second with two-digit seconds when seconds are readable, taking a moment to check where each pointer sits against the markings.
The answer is 5,47
